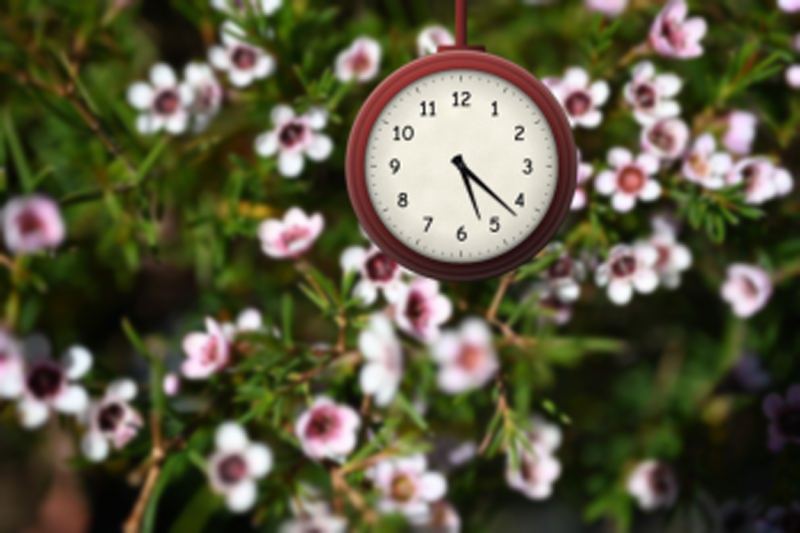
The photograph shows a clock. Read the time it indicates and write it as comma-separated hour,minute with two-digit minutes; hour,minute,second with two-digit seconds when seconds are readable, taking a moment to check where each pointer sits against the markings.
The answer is 5,22
